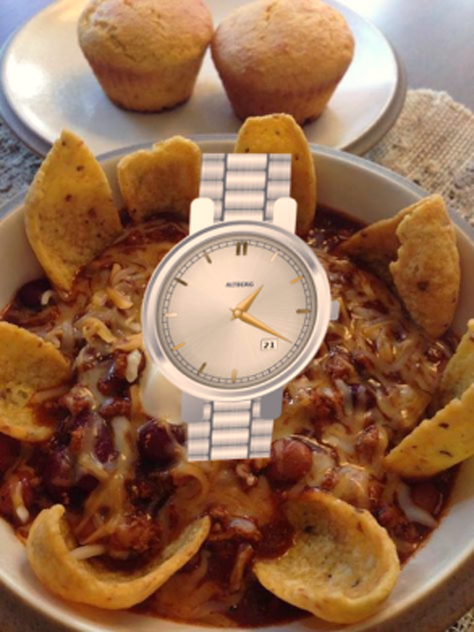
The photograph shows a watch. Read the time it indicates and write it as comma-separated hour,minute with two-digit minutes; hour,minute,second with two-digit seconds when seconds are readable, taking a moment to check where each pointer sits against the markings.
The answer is 1,20
